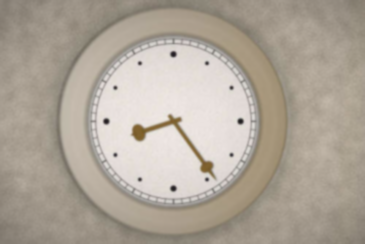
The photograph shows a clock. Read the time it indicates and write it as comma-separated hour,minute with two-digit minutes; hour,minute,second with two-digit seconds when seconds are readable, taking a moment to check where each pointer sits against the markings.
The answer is 8,24
